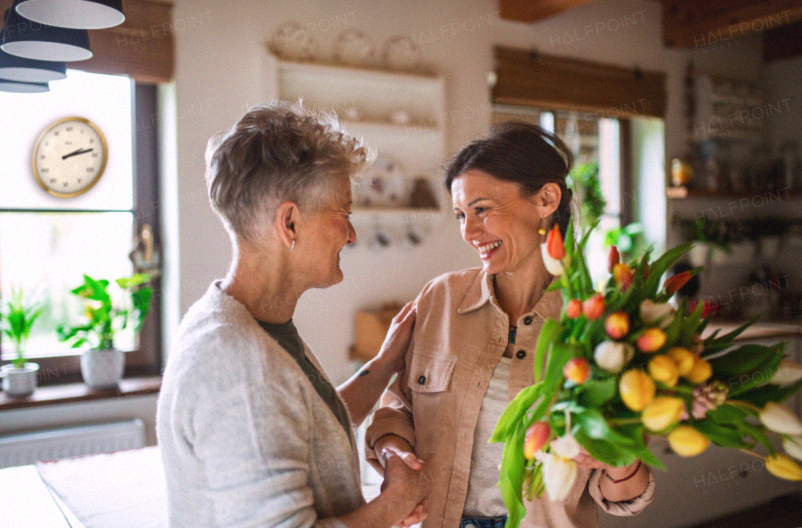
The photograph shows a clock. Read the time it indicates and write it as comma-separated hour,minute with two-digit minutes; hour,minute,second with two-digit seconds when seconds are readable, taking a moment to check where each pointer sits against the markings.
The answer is 2,13
